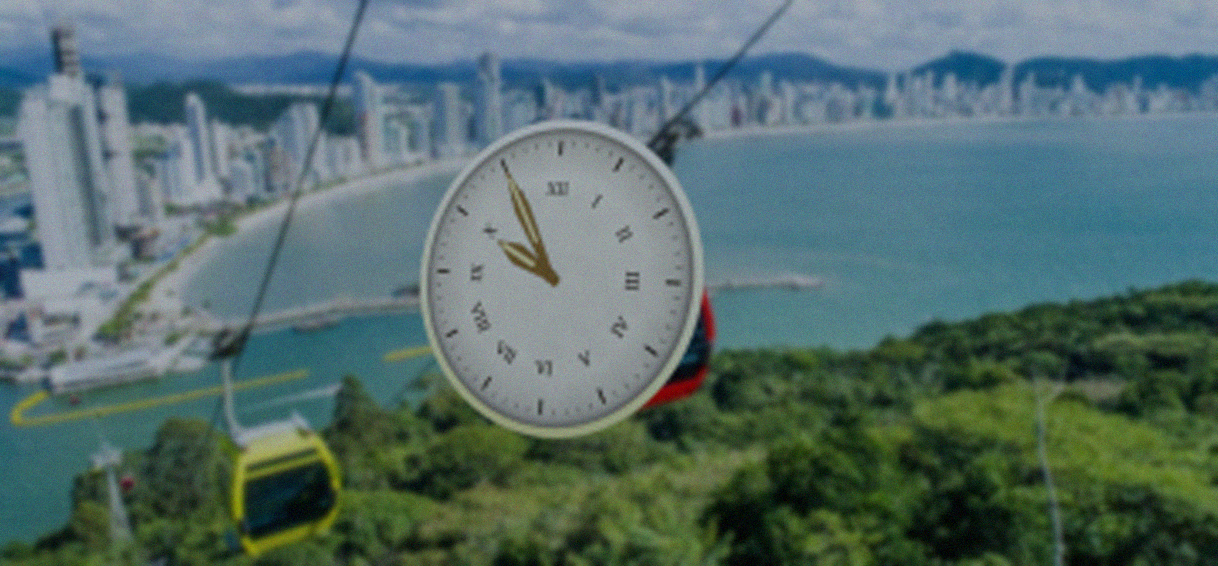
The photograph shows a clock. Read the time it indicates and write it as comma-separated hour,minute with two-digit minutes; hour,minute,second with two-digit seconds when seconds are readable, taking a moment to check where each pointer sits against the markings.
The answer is 9,55
